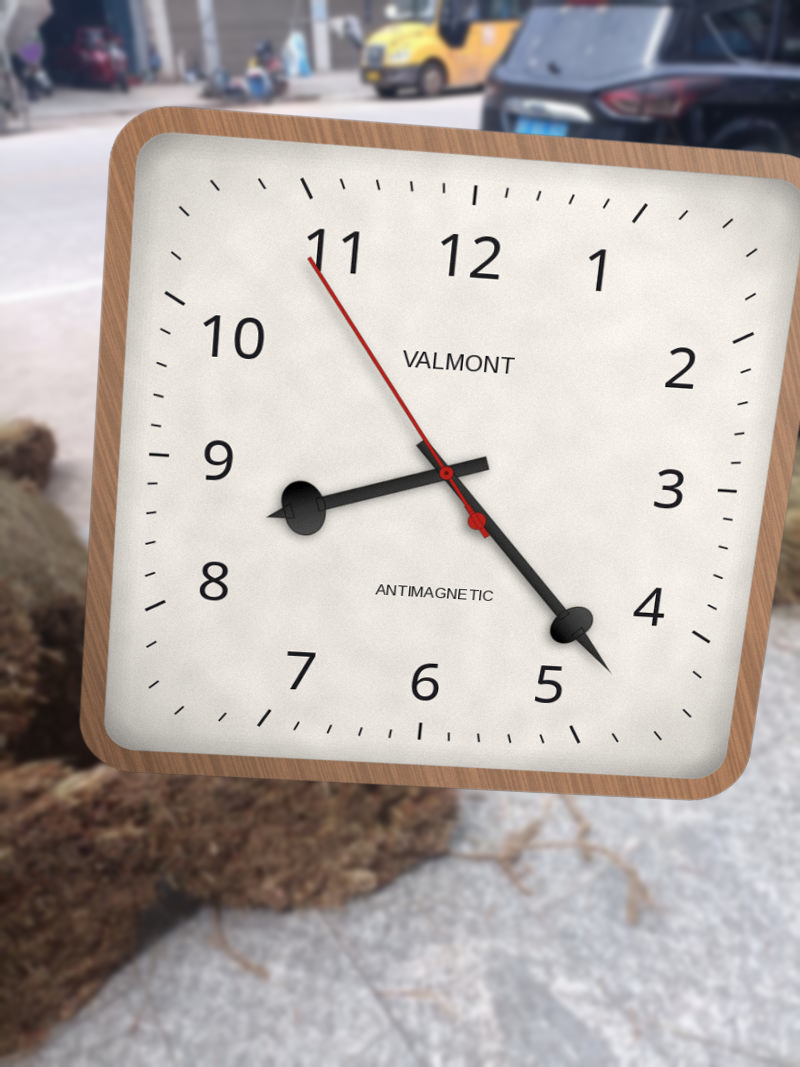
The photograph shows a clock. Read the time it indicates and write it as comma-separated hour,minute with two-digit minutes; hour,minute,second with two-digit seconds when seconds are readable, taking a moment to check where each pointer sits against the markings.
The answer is 8,22,54
